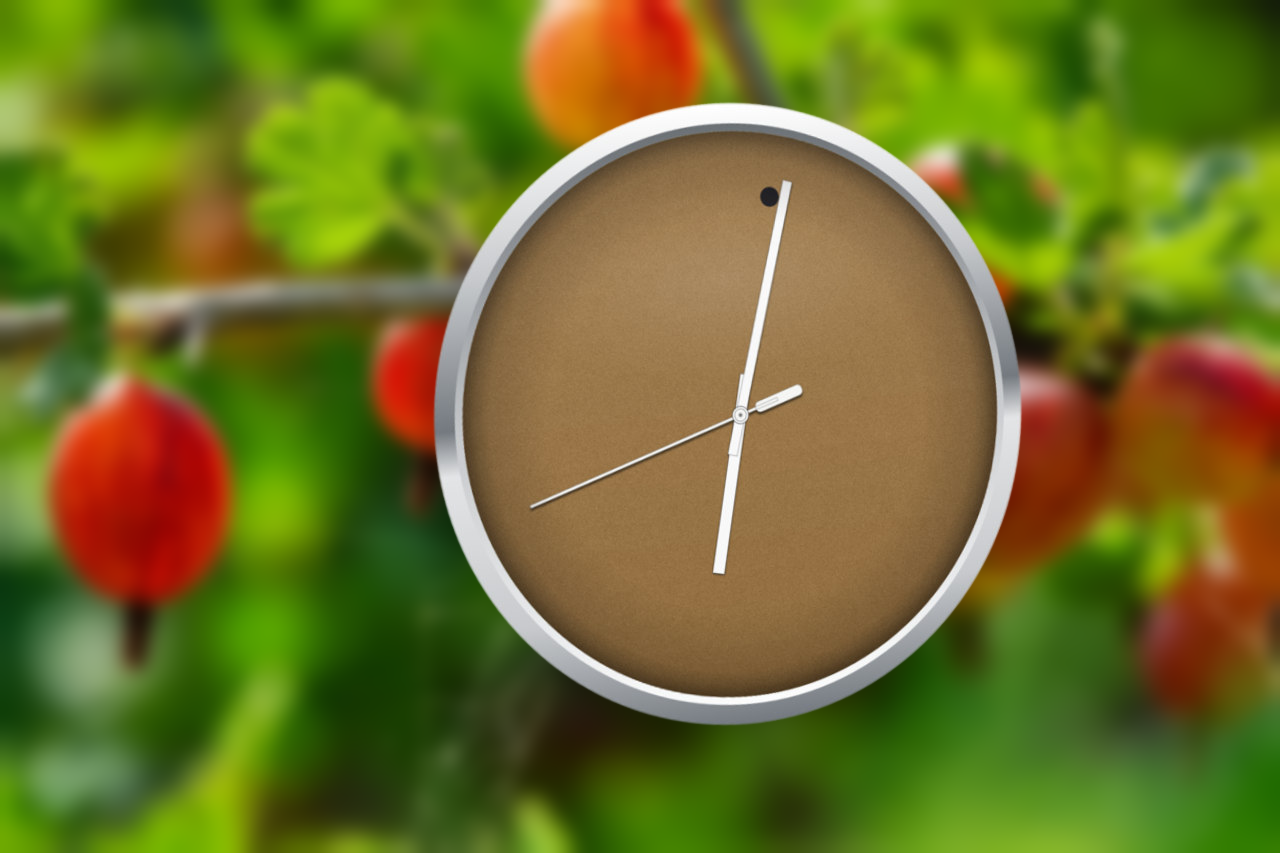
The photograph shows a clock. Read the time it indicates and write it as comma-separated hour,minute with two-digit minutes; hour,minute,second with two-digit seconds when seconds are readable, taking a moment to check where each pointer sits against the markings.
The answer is 6,00,40
